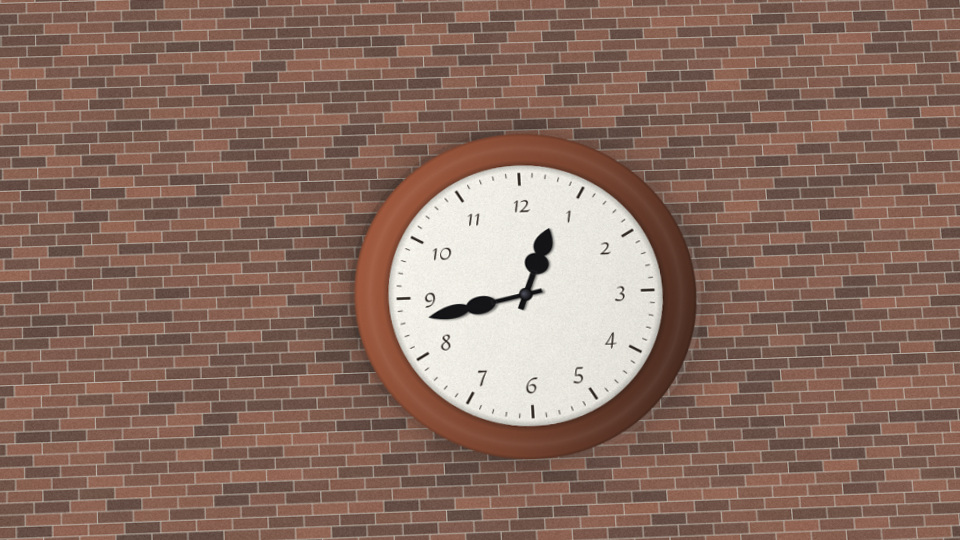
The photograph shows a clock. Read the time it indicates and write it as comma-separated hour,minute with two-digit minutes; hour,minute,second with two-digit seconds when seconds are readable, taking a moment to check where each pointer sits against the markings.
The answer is 12,43
